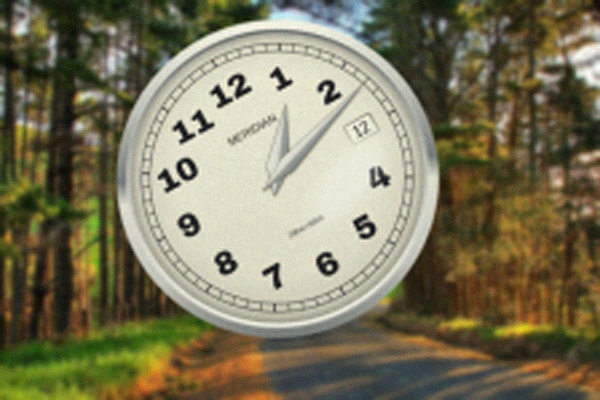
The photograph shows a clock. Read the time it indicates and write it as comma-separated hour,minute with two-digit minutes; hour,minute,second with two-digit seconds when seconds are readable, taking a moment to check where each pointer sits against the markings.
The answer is 1,12
